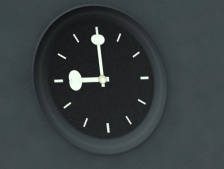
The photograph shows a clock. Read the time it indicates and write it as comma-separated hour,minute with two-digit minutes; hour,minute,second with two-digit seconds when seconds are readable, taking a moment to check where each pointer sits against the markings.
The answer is 9,00
